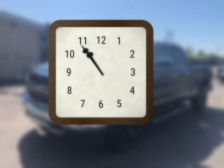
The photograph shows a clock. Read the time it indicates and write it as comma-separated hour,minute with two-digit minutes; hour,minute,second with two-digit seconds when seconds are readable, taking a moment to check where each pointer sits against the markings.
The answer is 10,54
